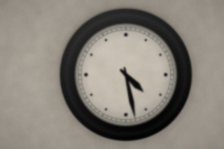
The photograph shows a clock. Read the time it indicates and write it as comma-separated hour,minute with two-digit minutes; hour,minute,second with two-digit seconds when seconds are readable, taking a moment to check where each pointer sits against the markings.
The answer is 4,28
